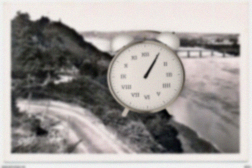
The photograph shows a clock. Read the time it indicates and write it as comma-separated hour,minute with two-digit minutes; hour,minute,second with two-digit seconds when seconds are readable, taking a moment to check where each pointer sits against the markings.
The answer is 1,05
